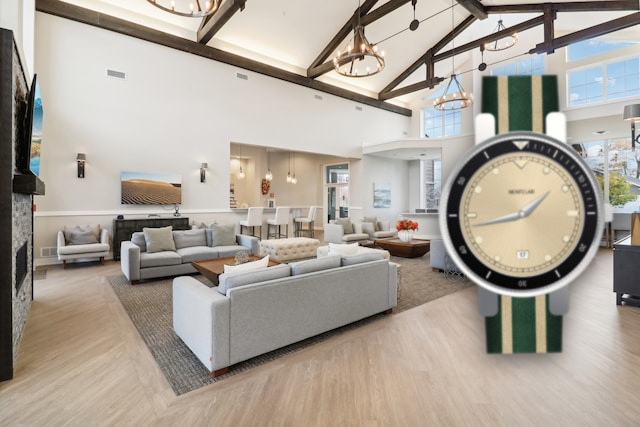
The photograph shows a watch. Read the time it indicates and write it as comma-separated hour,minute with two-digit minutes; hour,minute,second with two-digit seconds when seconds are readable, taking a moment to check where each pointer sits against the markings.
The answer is 1,43
